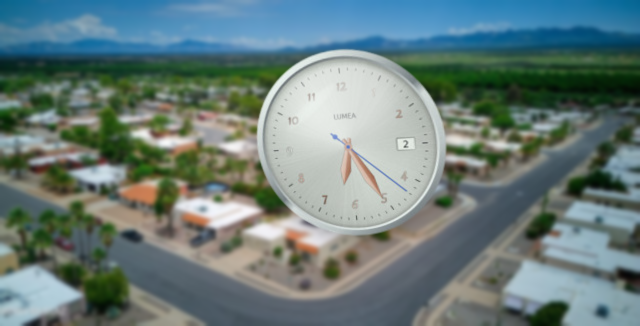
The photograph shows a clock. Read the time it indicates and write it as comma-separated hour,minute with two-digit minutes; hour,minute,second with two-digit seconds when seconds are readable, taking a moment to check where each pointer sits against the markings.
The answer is 6,25,22
